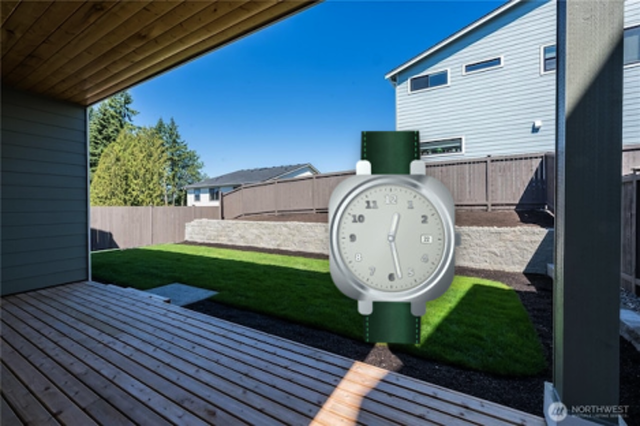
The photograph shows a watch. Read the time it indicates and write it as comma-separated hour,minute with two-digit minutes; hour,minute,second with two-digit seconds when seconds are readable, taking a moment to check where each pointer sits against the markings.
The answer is 12,28
